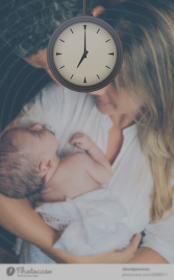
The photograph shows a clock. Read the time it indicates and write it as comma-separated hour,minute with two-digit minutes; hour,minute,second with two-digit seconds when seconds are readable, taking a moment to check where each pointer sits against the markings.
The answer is 7,00
